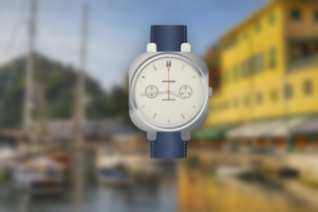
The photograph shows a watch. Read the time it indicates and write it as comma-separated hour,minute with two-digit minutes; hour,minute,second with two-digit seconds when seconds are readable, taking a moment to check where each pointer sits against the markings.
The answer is 3,44
